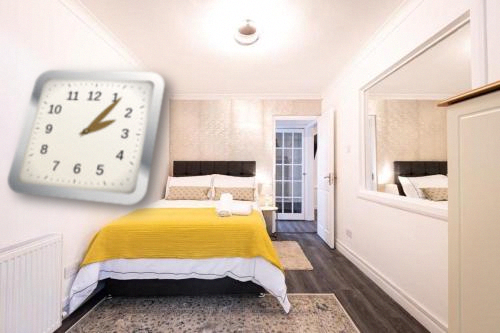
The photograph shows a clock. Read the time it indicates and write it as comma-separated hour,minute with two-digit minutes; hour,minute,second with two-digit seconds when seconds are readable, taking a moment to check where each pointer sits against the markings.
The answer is 2,06
